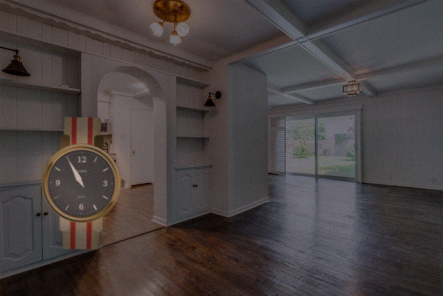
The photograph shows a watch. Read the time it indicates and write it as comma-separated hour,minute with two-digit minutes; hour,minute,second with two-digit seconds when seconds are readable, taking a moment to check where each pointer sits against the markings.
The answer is 10,55
